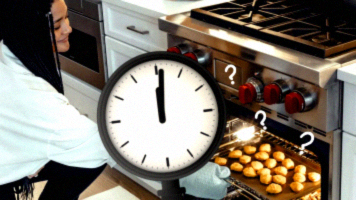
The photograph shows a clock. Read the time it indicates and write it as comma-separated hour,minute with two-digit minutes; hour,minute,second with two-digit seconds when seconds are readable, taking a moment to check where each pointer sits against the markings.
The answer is 12,01
